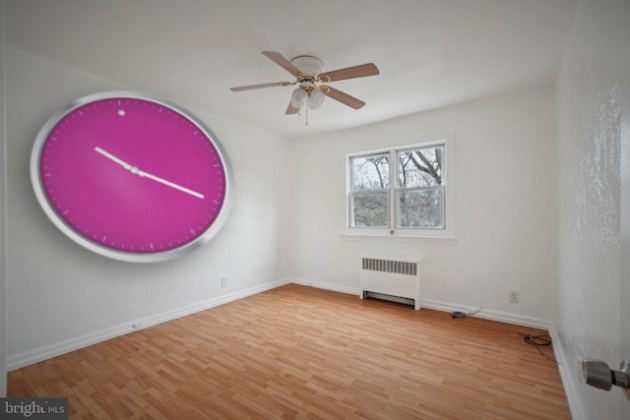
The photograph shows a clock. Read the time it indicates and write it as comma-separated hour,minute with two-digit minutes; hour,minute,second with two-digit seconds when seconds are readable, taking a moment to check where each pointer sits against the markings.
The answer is 10,20
